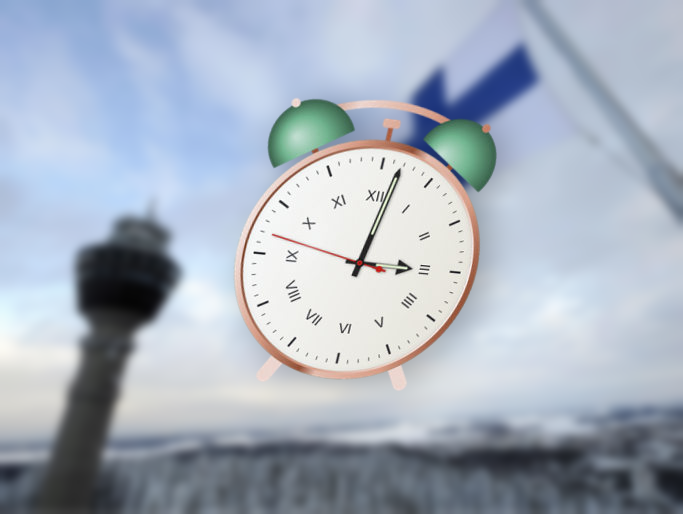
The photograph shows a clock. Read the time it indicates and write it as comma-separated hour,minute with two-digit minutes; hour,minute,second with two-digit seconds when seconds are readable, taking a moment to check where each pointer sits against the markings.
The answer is 3,01,47
